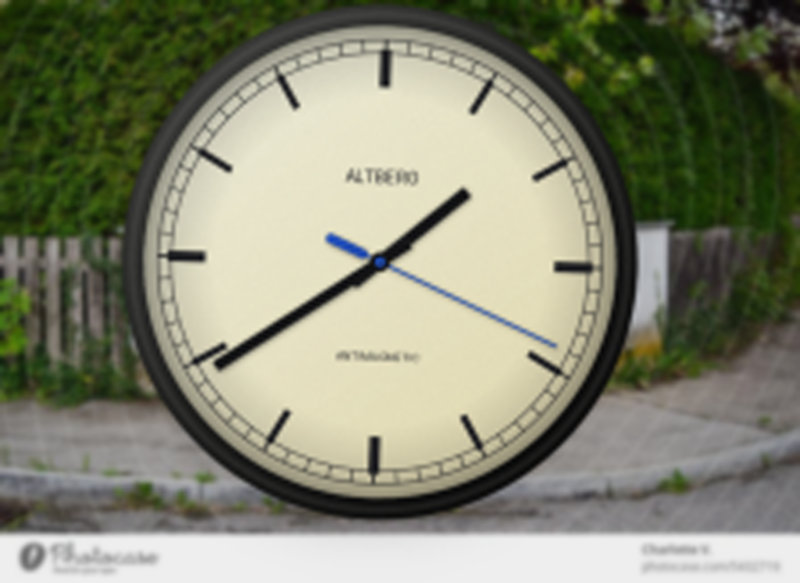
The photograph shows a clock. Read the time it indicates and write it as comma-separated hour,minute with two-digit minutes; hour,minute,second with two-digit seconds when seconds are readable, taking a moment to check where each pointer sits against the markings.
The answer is 1,39,19
